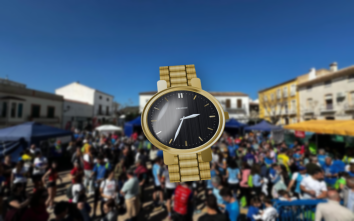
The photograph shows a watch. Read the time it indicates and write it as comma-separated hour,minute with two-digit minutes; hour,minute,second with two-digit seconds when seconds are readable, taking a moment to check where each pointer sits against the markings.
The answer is 2,34
